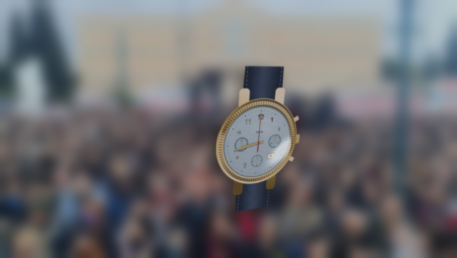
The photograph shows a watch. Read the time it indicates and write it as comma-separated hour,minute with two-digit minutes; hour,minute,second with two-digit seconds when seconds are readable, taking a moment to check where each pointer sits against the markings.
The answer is 8,43
